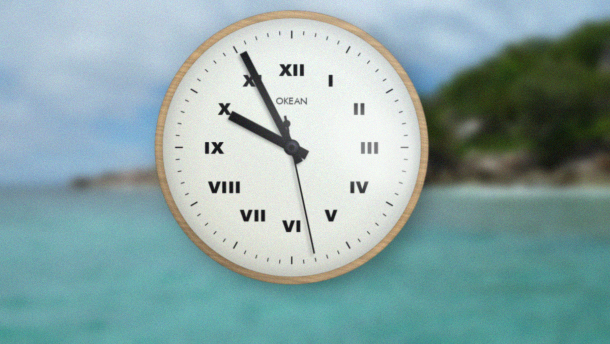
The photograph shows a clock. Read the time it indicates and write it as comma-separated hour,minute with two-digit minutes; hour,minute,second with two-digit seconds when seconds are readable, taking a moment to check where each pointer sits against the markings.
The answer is 9,55,28
